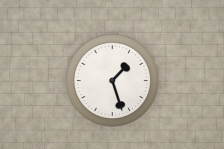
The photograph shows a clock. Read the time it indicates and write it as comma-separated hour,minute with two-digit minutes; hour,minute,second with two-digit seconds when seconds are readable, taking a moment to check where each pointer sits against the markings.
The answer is 1,27
